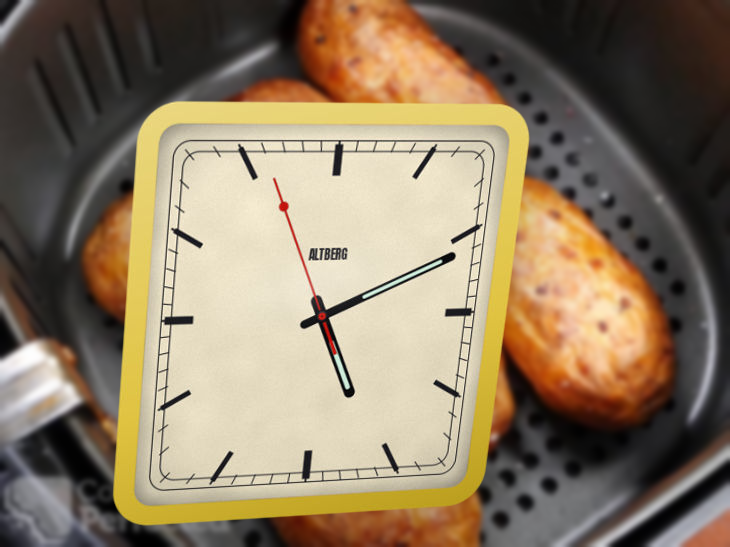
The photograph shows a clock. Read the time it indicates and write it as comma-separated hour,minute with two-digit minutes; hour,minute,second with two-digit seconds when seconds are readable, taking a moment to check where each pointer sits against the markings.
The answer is 5,10,56
